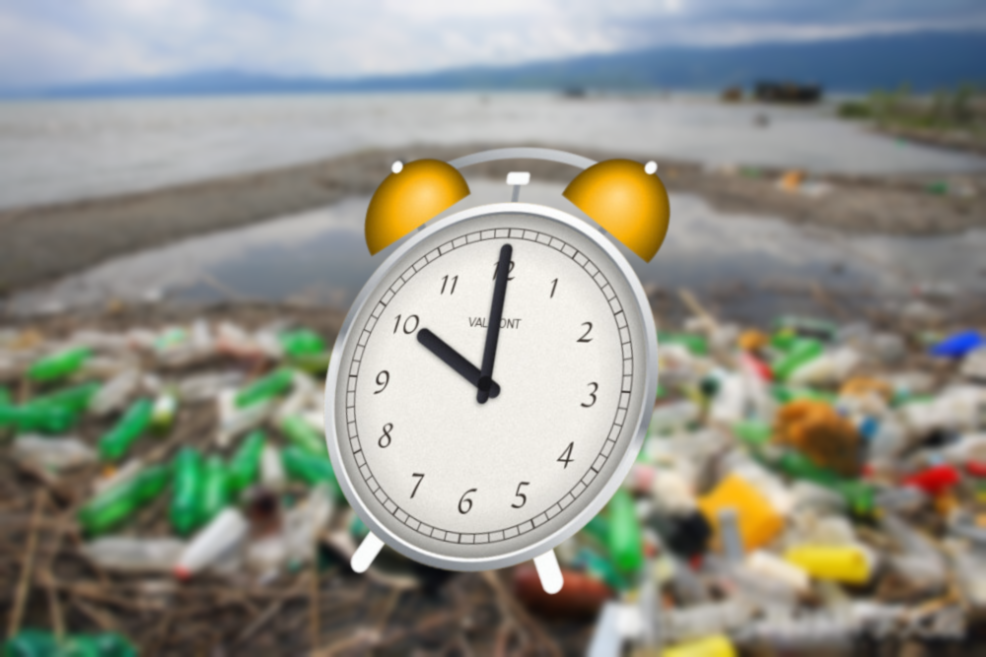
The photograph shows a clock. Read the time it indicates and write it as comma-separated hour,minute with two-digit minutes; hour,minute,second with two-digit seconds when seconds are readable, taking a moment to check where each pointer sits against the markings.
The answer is 10,00
